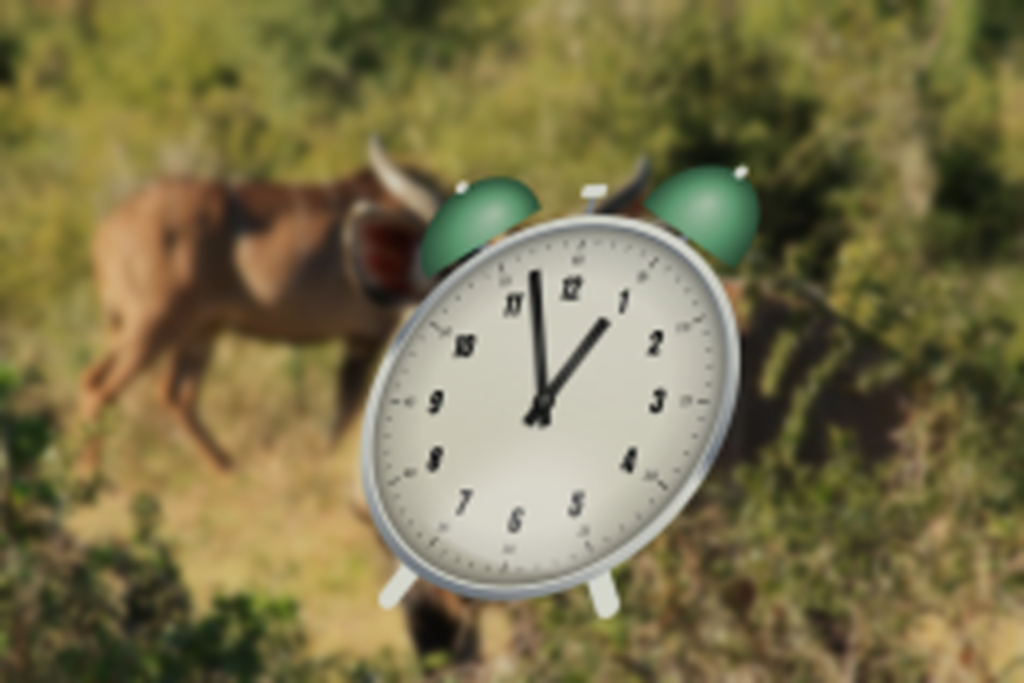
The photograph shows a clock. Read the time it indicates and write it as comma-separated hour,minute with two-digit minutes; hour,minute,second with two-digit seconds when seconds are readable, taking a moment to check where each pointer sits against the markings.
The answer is 12,57
